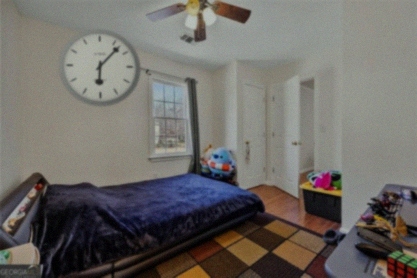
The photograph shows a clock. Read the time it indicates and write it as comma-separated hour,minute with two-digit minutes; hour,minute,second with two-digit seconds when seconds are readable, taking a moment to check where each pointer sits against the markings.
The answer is 6,07
